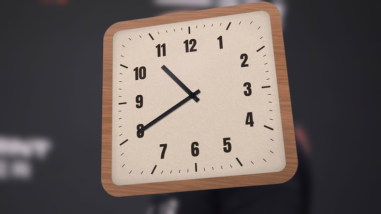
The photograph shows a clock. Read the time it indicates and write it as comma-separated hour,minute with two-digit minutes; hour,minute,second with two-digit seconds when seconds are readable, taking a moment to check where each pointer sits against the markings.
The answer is 10,40
